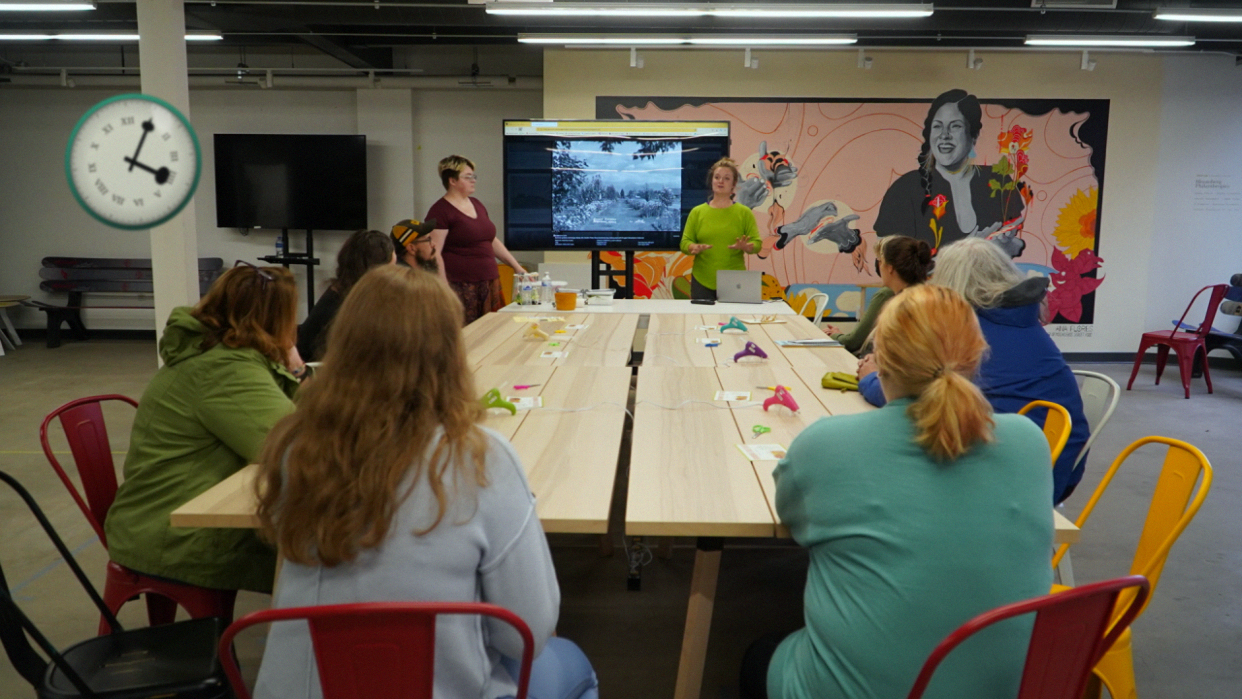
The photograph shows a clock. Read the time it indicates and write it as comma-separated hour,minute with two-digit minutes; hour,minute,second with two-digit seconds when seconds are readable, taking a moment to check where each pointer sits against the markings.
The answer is 4,05
